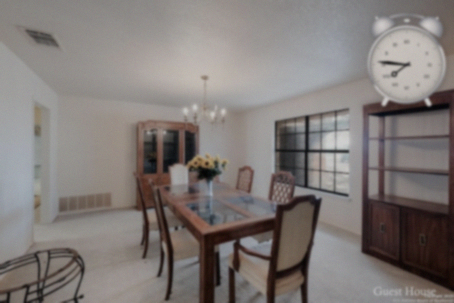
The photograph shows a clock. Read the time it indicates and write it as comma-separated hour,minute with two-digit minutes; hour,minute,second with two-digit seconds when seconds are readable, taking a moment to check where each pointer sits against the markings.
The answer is 7,46
